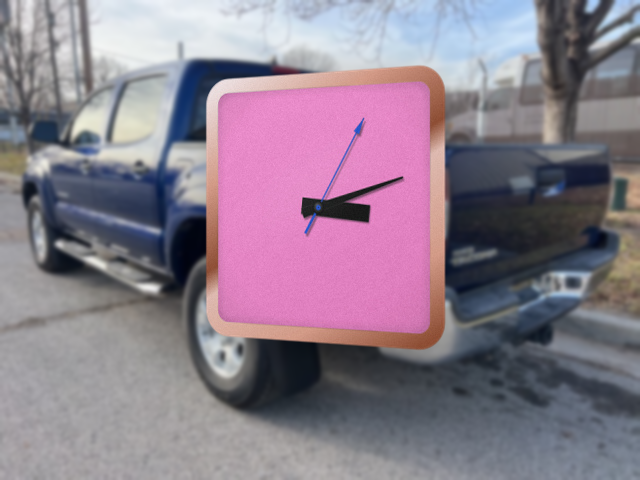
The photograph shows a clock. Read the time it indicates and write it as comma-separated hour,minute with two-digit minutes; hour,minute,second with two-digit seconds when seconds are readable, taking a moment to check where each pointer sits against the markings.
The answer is 3,12,05
